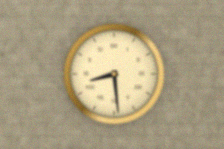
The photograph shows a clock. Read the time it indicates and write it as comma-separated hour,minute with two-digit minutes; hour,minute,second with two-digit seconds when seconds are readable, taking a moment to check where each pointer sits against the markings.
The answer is 8,29
